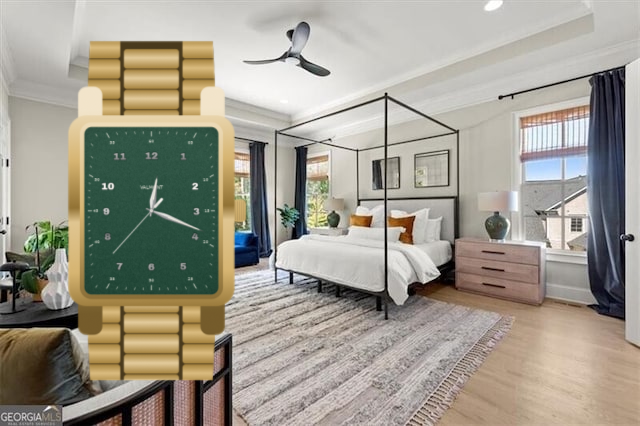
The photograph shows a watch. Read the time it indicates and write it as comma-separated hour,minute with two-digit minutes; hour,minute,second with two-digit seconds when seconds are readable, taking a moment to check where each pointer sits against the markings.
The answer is 12,18,37
